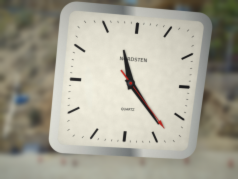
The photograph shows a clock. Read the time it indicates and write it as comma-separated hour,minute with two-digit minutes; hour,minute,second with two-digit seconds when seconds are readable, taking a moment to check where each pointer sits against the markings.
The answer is 11,23,23
